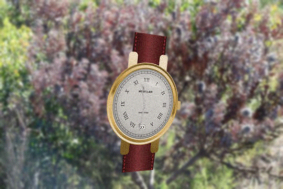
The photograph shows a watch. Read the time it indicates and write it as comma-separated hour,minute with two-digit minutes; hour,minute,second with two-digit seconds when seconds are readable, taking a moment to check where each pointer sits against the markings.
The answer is 11,31
